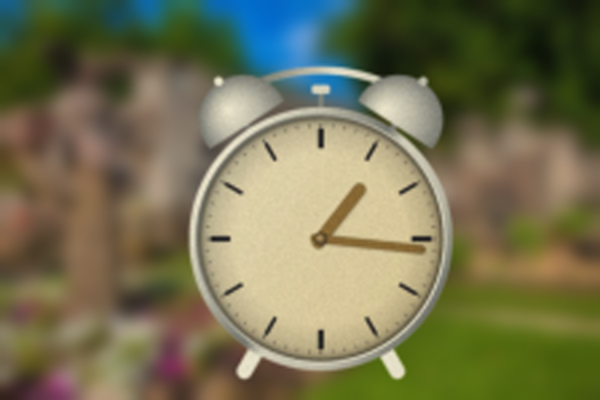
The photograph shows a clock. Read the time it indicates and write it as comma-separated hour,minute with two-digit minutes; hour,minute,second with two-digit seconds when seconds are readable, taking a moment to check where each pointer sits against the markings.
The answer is 1,16
